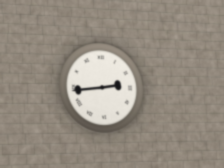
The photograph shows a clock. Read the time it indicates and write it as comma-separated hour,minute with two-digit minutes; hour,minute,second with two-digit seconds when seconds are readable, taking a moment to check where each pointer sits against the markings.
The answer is 2,44
